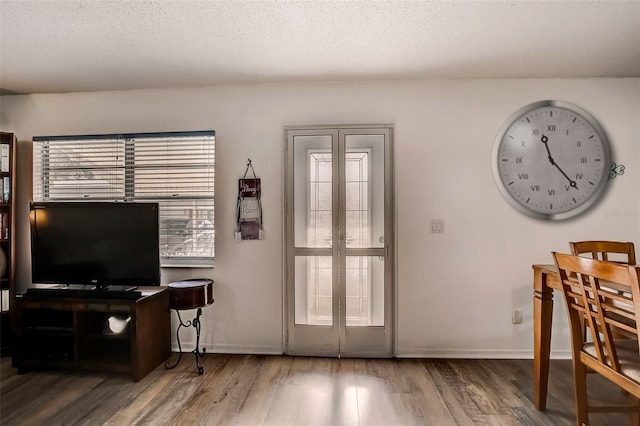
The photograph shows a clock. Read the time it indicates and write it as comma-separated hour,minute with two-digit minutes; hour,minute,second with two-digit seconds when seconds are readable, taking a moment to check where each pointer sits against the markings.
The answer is 11,23
